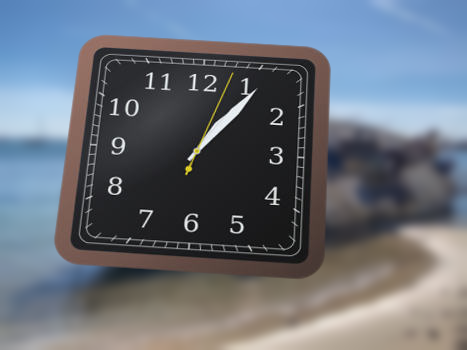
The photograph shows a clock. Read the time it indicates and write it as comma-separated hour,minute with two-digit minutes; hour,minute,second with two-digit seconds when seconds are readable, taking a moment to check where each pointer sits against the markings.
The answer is 1,06,03
